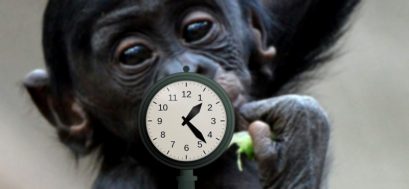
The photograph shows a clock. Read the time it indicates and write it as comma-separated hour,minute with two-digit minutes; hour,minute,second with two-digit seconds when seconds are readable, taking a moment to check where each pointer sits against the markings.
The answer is 1,23
